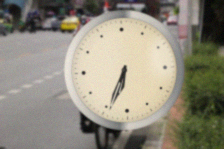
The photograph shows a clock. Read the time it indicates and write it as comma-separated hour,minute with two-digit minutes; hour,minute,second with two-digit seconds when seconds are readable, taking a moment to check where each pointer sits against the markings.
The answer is 6,34
